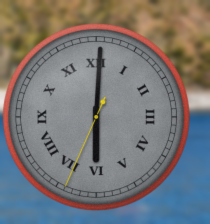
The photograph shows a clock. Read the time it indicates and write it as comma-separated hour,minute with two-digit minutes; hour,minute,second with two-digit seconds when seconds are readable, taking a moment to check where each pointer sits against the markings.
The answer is 6,00,34
